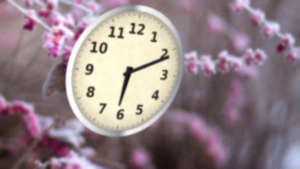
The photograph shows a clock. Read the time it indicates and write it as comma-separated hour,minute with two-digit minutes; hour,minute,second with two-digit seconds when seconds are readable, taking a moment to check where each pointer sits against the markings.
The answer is 6,11
